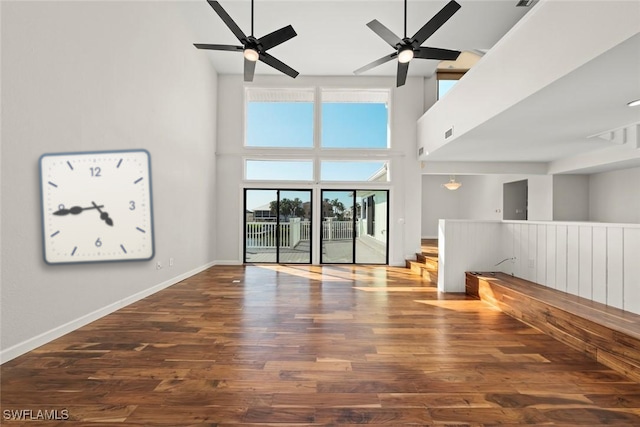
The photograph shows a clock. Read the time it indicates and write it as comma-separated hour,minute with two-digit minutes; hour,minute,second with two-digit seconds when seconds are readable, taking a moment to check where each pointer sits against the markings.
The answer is 4,44
